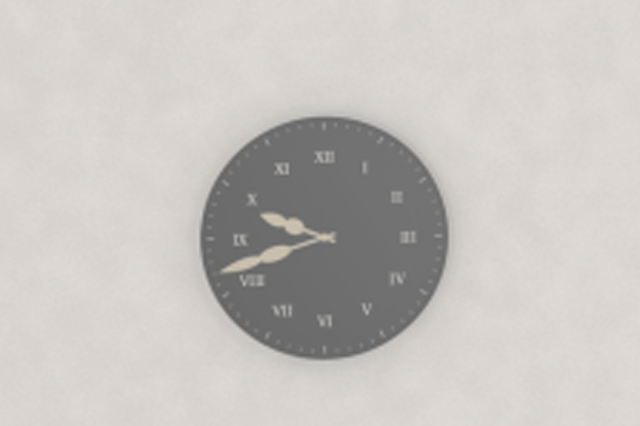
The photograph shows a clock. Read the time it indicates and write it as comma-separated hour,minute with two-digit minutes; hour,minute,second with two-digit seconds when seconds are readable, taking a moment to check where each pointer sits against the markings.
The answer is 9,42
